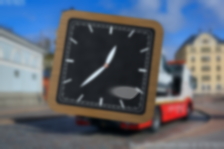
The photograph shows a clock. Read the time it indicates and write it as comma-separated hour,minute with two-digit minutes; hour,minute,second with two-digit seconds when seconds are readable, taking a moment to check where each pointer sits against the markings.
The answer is 12,37
